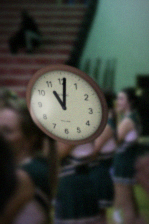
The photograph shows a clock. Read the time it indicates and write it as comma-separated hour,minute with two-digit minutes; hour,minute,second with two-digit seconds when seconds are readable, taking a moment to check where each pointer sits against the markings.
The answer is 11,01
